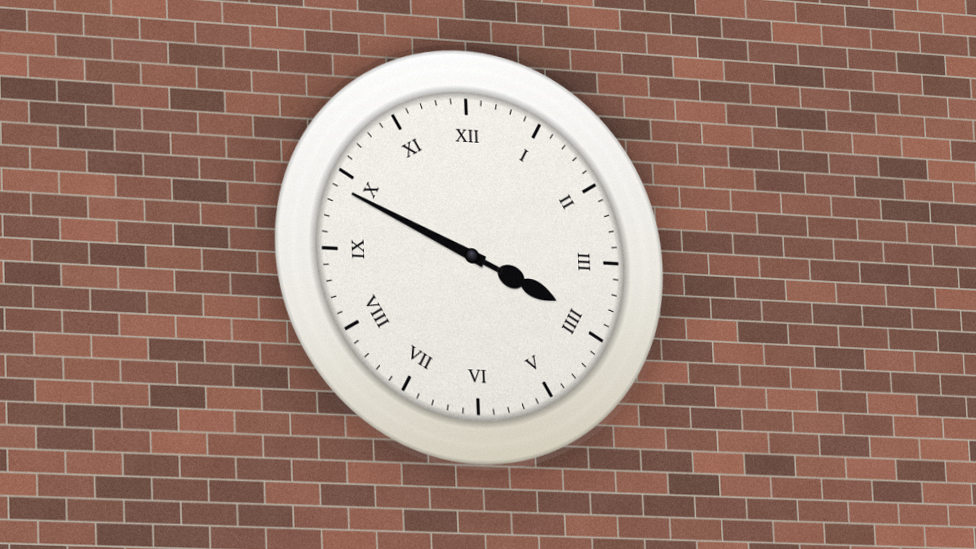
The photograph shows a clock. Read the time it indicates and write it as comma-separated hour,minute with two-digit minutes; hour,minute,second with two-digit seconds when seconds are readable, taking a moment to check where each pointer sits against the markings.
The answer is 3,49
